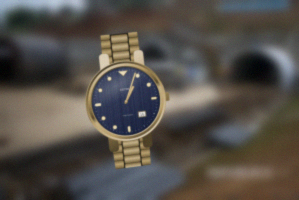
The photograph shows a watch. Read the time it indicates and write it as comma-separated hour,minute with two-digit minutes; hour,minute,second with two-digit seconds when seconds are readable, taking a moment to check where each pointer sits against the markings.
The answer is 1,04
